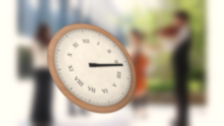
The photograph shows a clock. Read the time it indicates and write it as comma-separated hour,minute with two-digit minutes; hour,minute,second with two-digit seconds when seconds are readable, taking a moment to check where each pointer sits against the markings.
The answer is 3,16
